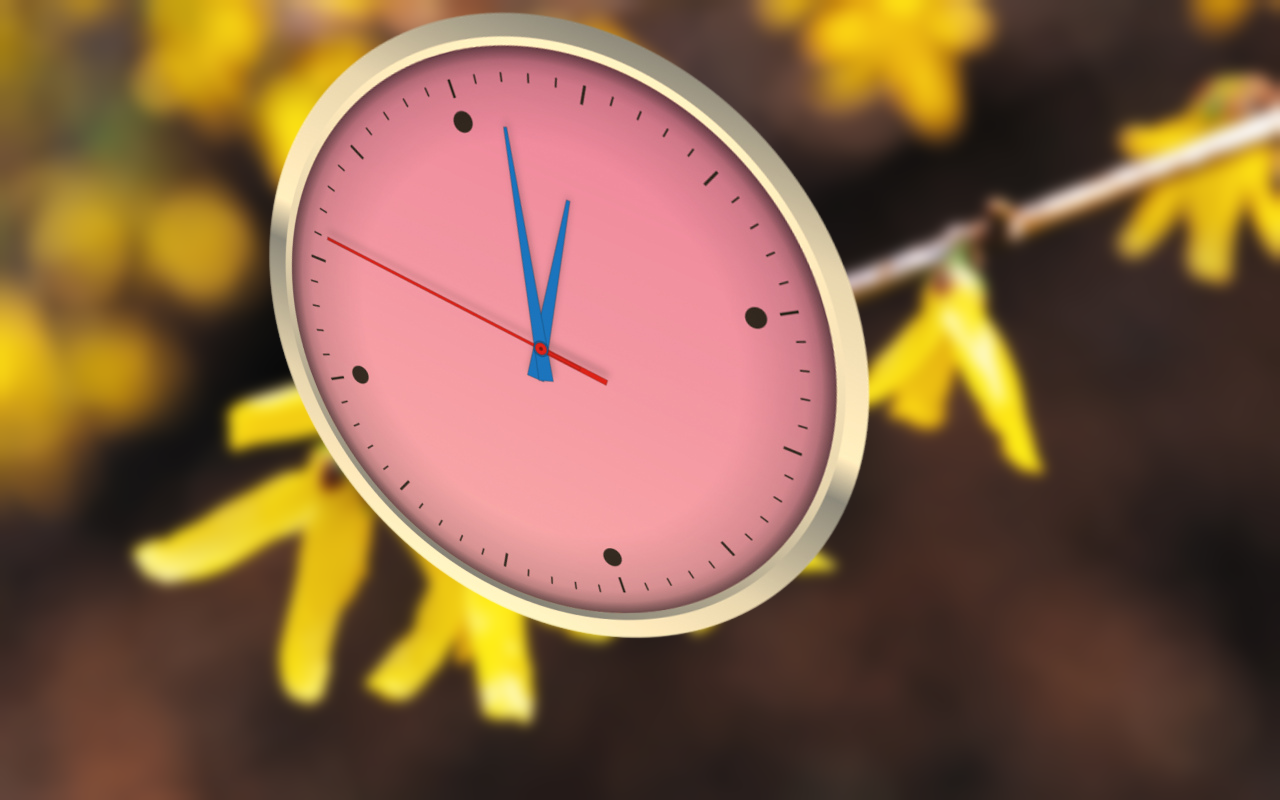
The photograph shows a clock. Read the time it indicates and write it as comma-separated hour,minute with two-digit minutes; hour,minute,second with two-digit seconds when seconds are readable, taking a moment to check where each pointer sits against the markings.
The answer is 1,01,51
